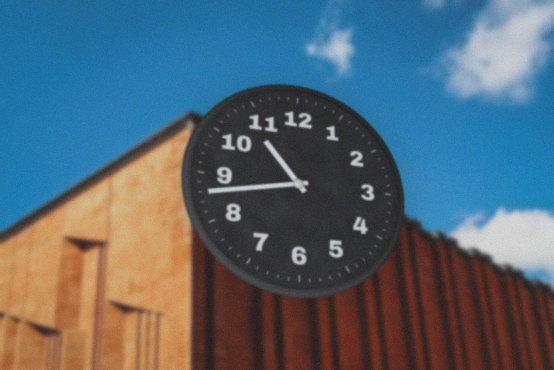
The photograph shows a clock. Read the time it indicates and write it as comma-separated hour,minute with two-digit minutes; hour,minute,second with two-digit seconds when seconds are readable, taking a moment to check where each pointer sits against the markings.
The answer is 10,43
